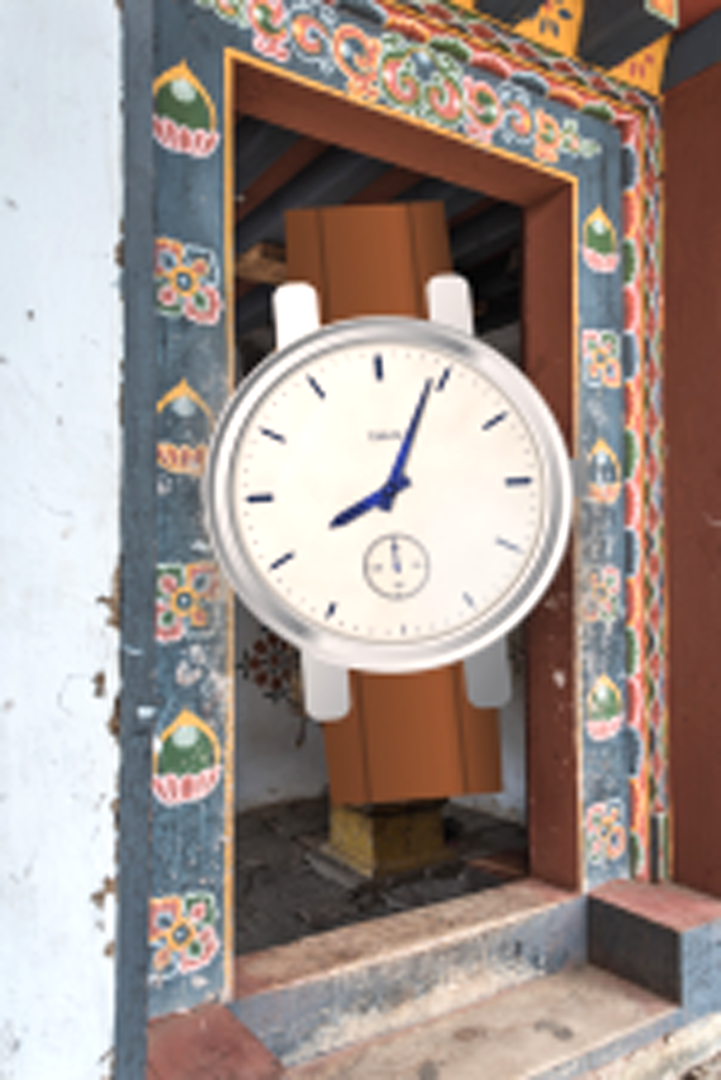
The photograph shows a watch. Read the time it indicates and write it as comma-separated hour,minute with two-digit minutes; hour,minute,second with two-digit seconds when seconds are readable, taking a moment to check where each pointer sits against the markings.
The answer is 8,04
